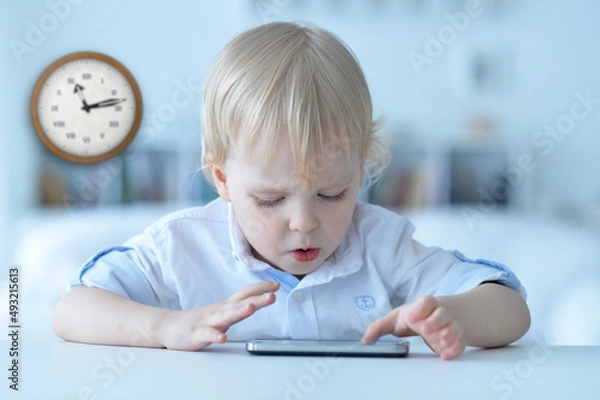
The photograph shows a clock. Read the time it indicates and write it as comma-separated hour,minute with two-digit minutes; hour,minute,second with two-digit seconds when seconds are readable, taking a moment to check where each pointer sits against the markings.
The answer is 11,13
